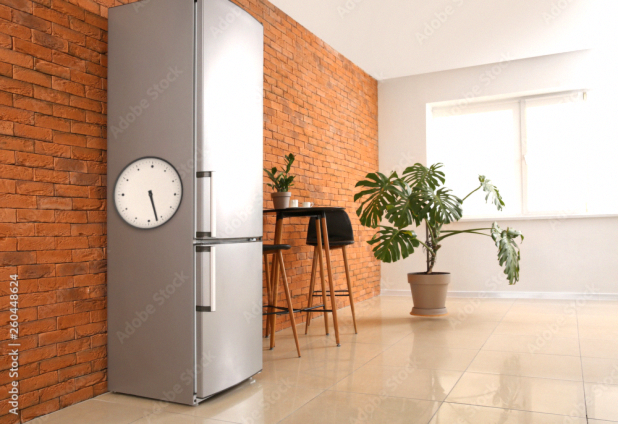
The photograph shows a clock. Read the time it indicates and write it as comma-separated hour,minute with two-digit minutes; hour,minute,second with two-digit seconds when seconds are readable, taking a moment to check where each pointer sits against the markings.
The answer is 5,27
